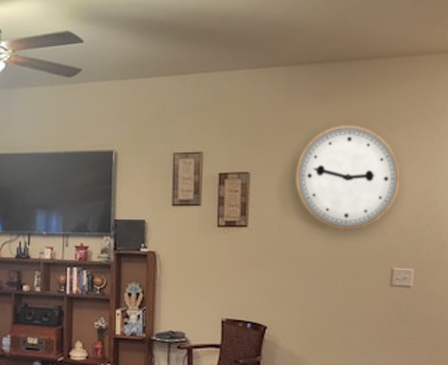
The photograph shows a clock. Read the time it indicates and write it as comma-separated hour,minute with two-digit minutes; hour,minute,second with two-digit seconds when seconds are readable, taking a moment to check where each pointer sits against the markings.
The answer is 2,47
